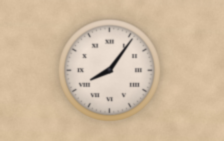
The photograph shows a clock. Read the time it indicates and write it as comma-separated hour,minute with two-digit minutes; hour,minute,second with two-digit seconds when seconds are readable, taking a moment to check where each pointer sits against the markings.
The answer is 8,06
